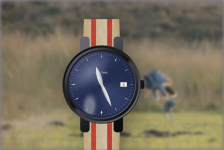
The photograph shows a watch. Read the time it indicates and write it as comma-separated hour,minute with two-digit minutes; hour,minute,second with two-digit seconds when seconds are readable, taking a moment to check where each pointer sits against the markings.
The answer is 11,26
